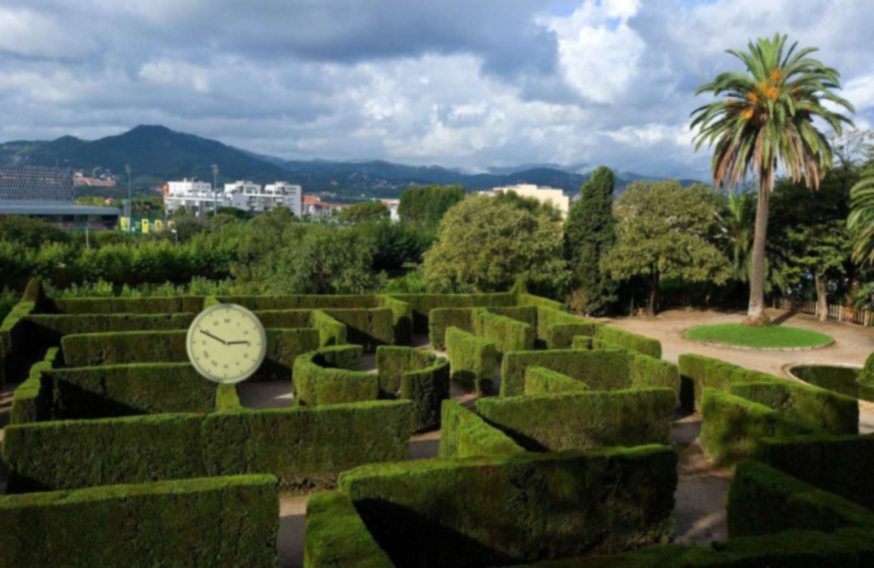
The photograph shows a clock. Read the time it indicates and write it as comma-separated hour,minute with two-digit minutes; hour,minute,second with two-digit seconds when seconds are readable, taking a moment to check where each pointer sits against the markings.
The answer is 2,49
